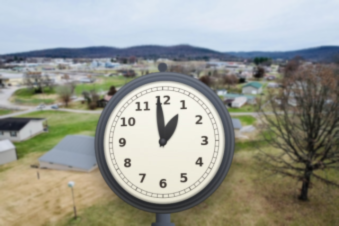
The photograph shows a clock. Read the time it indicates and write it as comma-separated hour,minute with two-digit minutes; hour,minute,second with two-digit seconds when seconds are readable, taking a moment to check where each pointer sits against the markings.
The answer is 12,59
